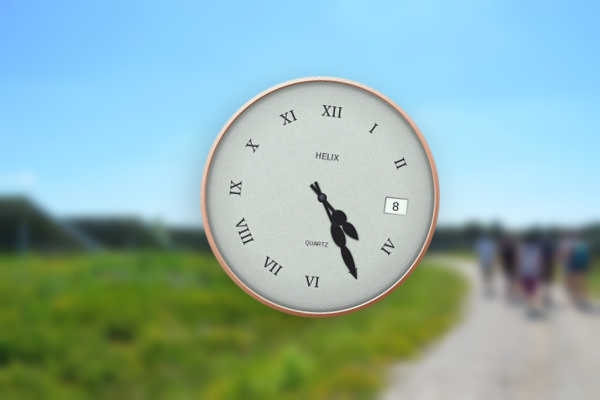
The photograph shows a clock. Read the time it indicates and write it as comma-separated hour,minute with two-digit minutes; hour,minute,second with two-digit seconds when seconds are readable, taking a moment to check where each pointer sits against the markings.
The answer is 4,25
